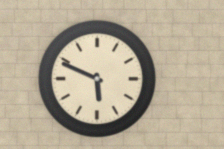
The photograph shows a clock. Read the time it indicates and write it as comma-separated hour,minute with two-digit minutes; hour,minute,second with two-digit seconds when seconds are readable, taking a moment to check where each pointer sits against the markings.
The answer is 5,49
